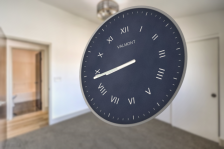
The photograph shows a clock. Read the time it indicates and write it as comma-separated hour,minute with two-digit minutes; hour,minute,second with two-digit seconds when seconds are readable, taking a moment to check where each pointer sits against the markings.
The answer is 8,44
